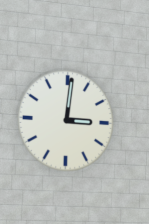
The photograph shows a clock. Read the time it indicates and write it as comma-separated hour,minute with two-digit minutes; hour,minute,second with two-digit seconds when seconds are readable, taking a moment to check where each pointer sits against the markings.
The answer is 3,01
